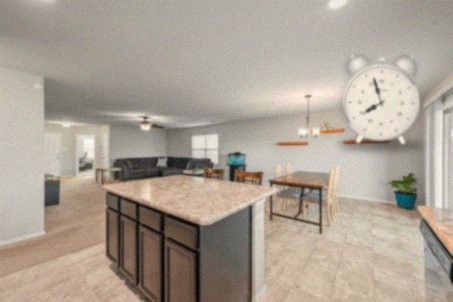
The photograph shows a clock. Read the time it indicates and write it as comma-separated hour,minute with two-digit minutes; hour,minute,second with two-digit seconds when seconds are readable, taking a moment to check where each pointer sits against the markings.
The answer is 7,57
